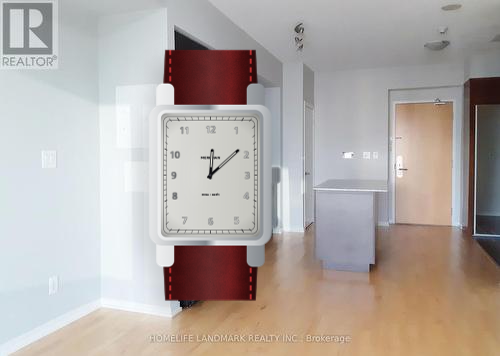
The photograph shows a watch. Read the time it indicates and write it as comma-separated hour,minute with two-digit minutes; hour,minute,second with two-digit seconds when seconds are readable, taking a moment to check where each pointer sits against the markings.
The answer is 12,08
